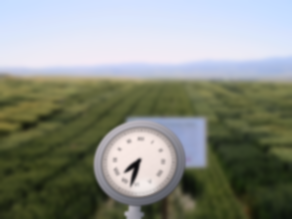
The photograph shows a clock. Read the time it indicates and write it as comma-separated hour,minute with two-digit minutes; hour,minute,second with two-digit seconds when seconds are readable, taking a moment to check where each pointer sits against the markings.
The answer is 7,32
